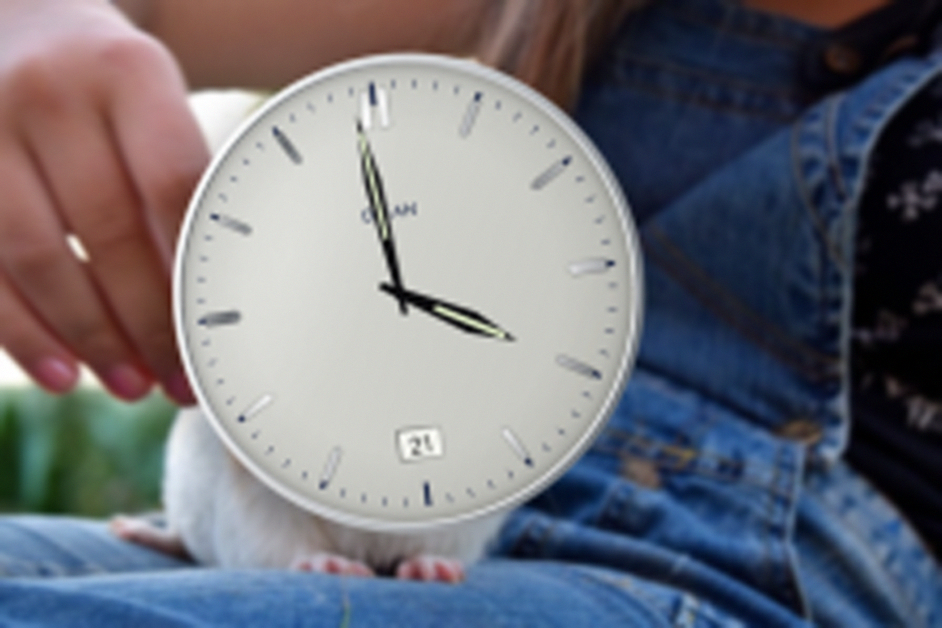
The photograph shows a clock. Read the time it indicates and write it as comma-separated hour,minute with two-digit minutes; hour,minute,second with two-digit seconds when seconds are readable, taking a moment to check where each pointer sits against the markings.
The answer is 3,59
